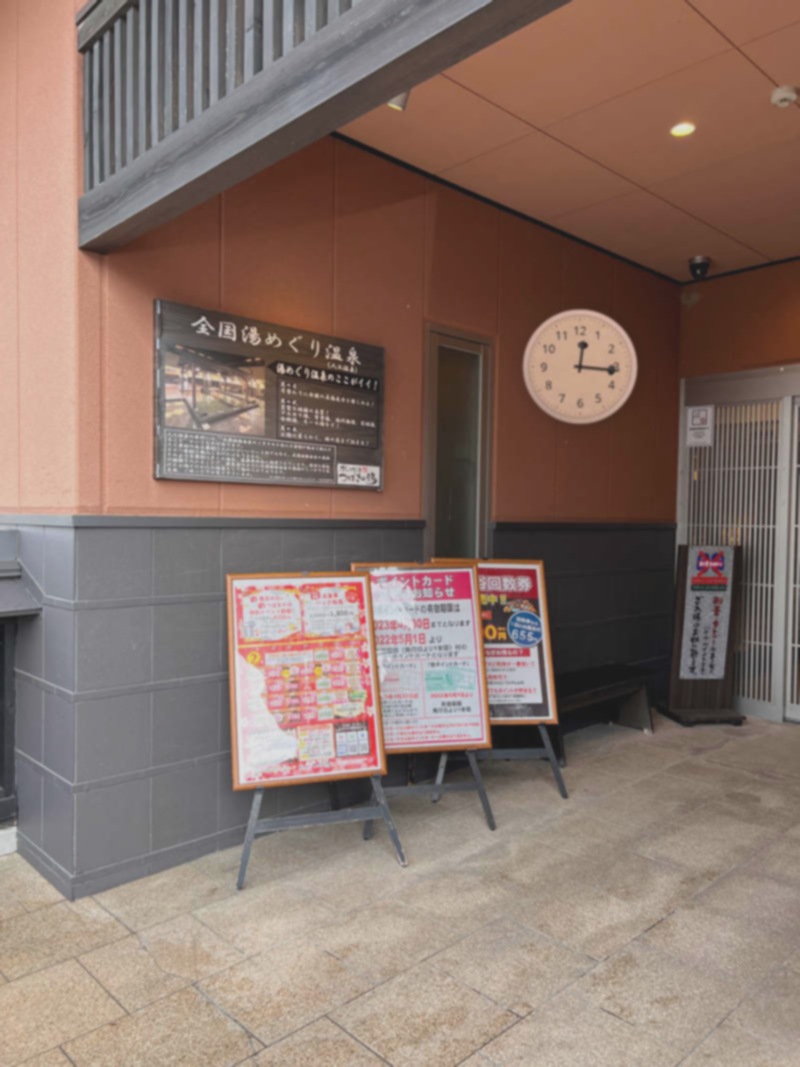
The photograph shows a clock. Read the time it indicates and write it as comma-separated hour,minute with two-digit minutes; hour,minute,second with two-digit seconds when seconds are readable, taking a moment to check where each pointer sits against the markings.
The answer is 12,16
